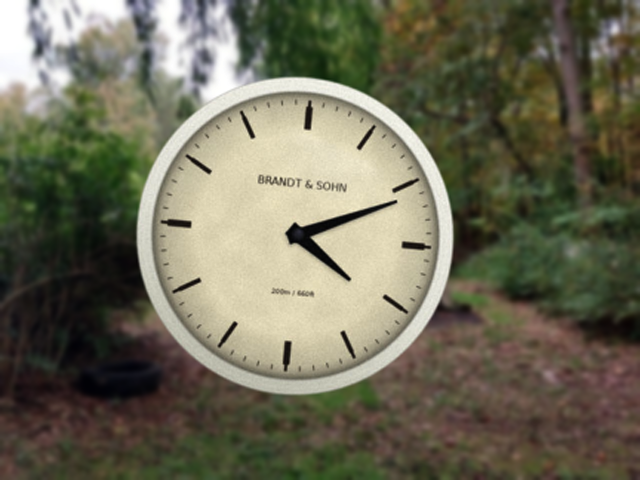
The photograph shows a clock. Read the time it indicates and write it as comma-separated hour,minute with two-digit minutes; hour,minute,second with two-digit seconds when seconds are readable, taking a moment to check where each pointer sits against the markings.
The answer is 4,11
